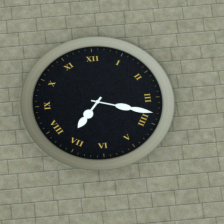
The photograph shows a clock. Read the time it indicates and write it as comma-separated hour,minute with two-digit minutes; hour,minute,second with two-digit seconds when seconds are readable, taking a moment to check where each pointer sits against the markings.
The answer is 7,18
